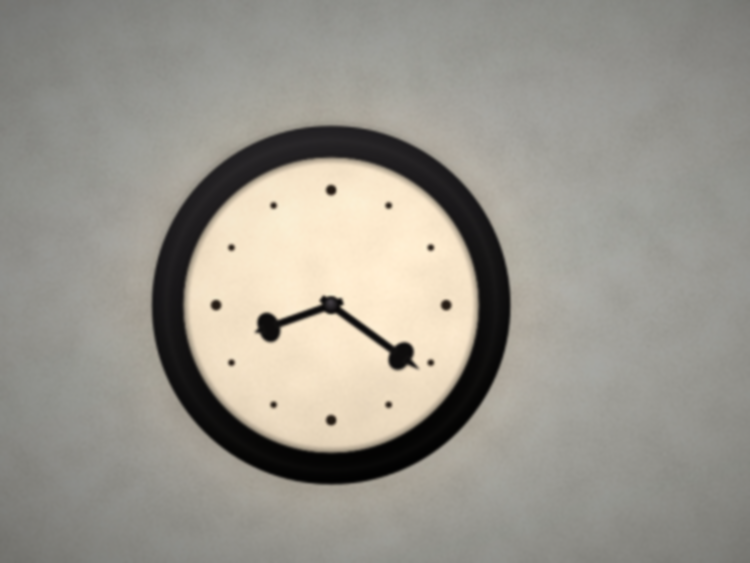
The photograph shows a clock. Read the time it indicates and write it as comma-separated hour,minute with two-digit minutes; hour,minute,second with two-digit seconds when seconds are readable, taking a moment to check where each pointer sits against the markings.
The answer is 8,21
